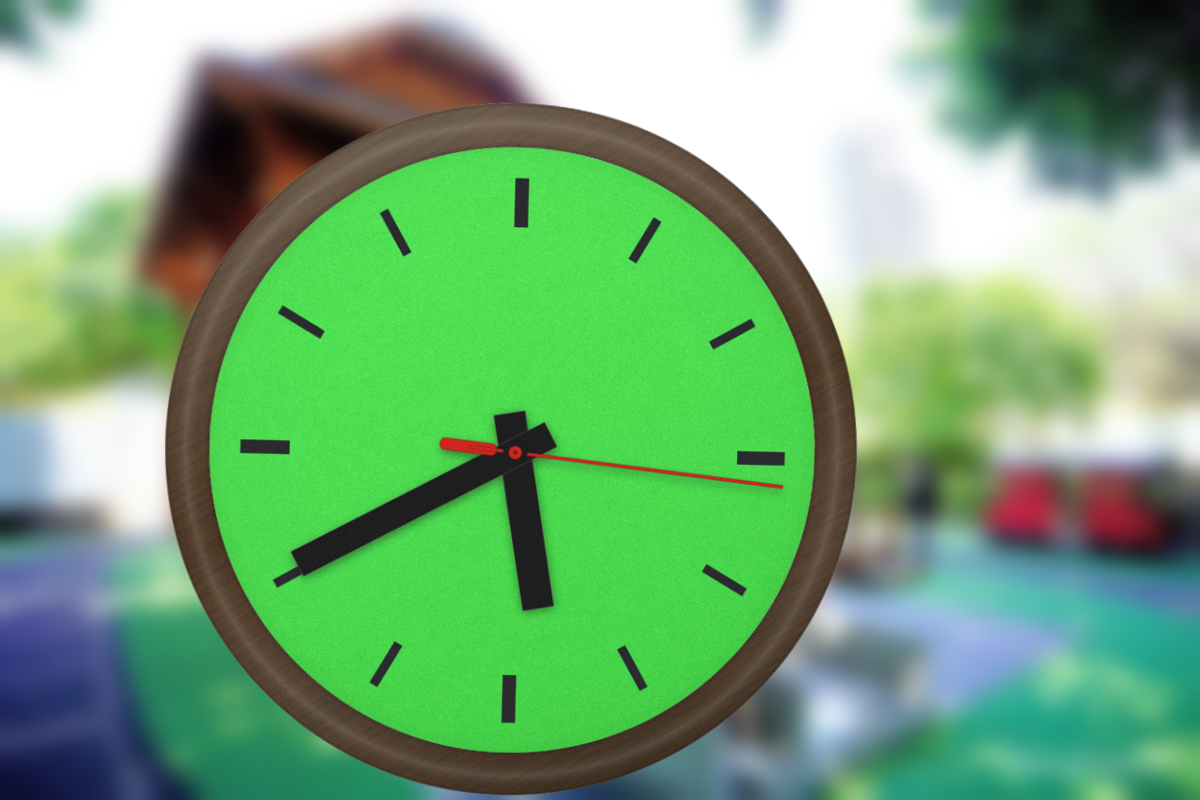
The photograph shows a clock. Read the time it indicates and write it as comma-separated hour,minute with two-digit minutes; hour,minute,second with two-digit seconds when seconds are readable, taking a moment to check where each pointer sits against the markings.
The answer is 5,40,16
